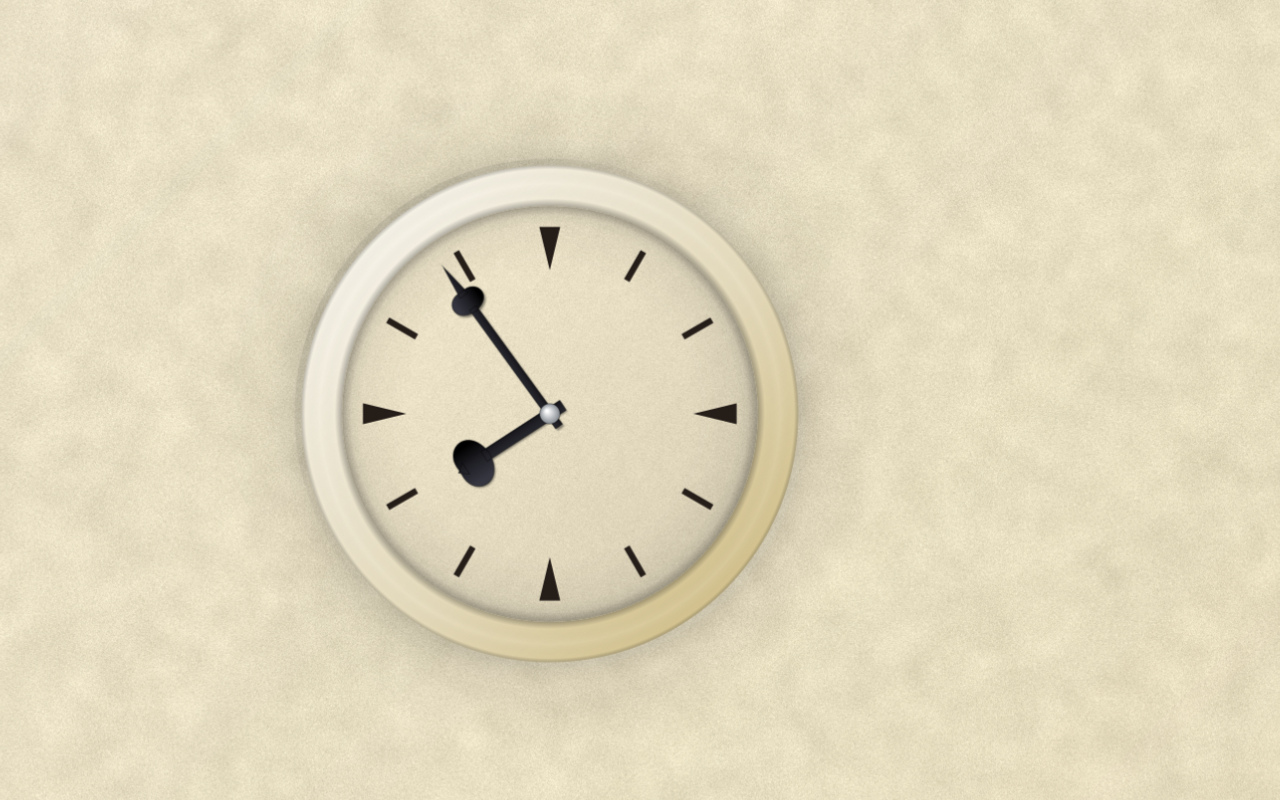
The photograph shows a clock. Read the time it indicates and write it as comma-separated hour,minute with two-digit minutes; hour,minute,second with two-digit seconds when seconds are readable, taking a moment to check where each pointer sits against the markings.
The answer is 7,54
